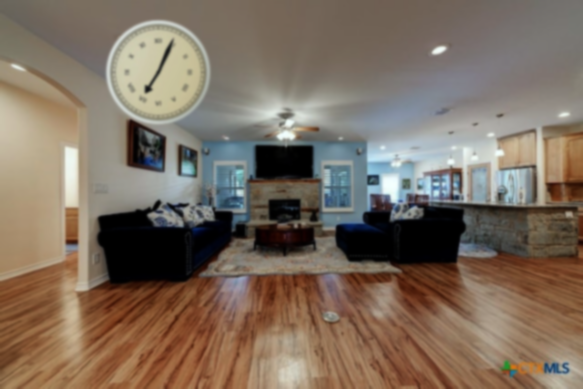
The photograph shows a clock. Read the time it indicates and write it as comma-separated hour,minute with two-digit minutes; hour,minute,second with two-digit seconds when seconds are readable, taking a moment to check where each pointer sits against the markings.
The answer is 7,04
